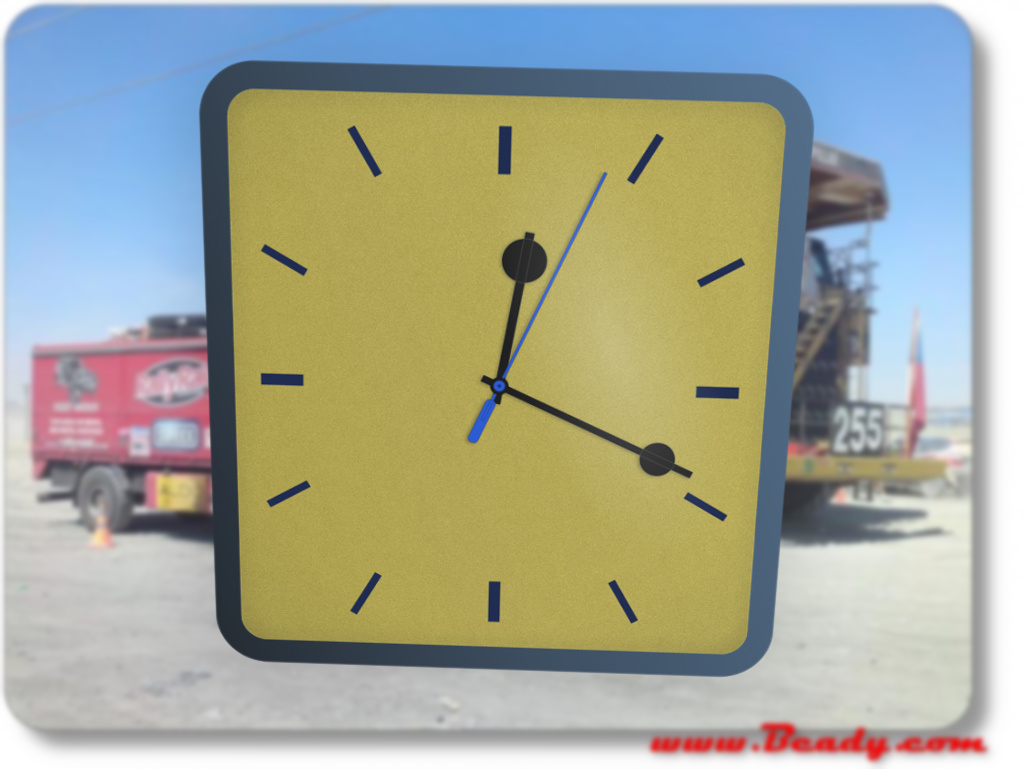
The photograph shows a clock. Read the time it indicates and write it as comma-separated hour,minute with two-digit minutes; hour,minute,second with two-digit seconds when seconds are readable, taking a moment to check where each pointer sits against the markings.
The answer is 12,19,04
